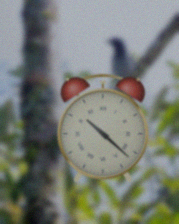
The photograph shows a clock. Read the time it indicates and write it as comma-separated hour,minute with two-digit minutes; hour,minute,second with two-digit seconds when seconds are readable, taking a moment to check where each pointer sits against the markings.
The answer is 10,22
